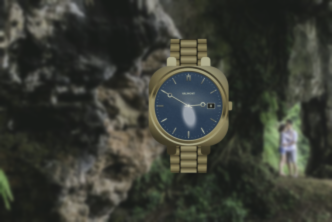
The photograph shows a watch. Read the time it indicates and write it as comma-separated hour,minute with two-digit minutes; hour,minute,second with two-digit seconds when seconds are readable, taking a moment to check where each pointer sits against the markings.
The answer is 2,50
